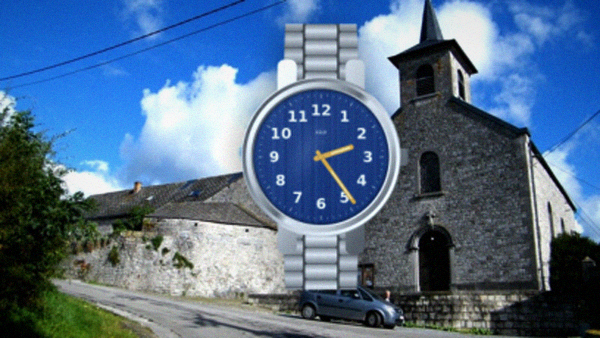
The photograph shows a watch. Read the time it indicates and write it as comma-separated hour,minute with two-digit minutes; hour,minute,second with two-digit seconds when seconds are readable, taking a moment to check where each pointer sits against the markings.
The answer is 2,24
